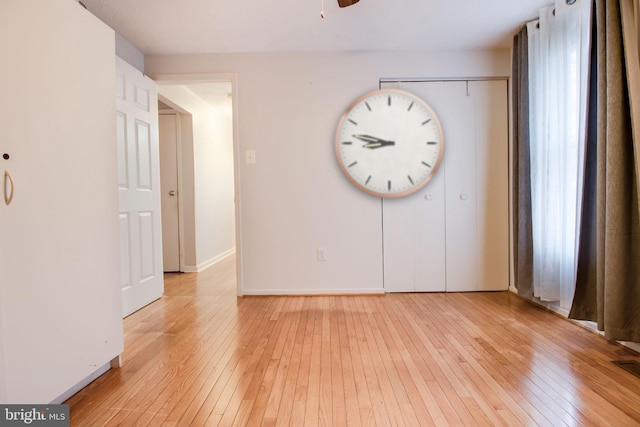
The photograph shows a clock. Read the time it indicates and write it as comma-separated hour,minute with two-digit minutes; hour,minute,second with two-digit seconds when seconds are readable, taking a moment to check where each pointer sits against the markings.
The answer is 8,47
